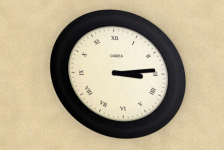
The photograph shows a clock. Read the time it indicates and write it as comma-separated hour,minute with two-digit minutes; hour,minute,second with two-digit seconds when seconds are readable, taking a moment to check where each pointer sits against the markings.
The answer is 3,14
